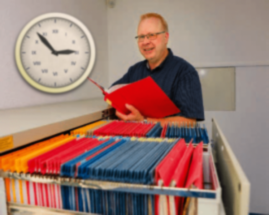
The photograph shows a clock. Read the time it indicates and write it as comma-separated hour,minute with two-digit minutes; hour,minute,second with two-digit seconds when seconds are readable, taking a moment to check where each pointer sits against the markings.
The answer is 2,53
